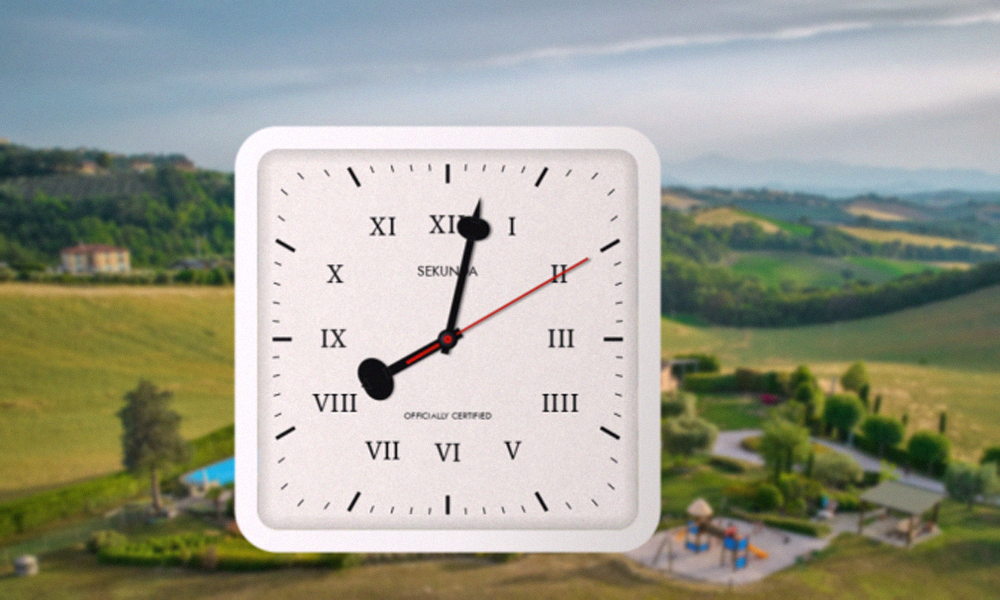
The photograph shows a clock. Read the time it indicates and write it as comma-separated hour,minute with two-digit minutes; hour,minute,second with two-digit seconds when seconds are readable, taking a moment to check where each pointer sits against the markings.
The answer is 8,02,10
